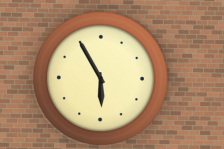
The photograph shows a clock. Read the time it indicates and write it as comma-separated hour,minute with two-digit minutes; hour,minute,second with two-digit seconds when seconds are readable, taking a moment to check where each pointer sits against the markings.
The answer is 5,55
